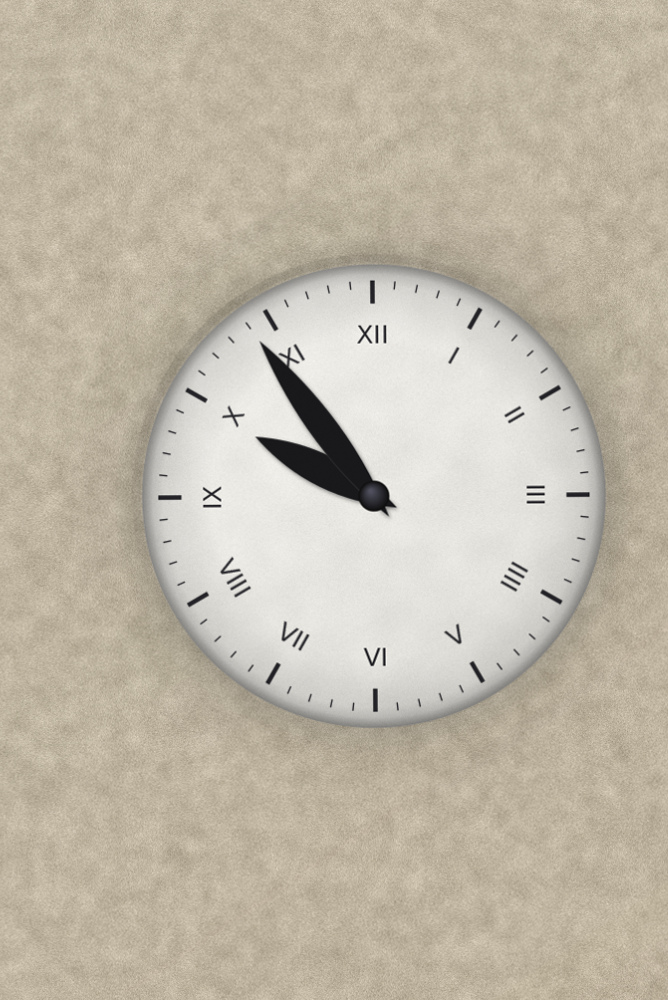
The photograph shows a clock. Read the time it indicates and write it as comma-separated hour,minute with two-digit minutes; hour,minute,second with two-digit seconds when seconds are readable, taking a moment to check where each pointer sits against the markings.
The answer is 9,54
